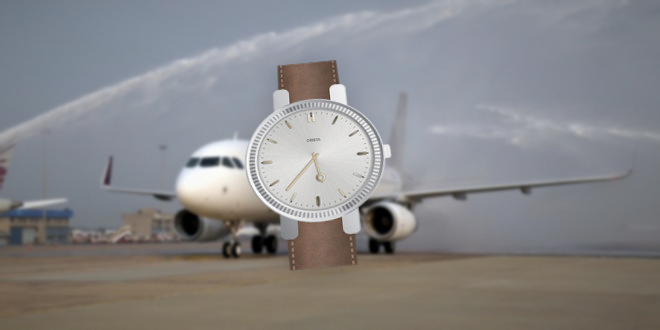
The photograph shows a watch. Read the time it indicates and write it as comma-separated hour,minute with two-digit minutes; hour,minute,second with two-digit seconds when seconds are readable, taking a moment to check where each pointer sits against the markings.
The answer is 5,37
